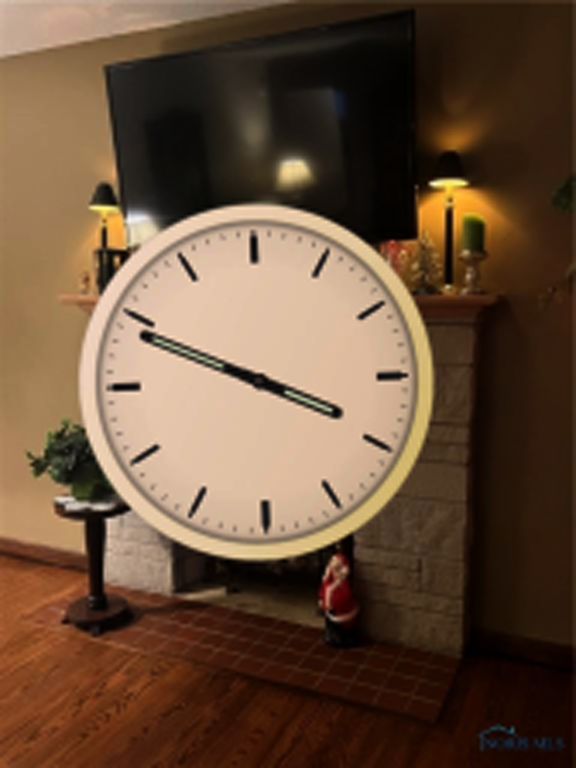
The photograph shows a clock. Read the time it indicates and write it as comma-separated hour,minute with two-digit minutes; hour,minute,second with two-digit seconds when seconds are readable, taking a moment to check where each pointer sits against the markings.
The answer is 3,49
